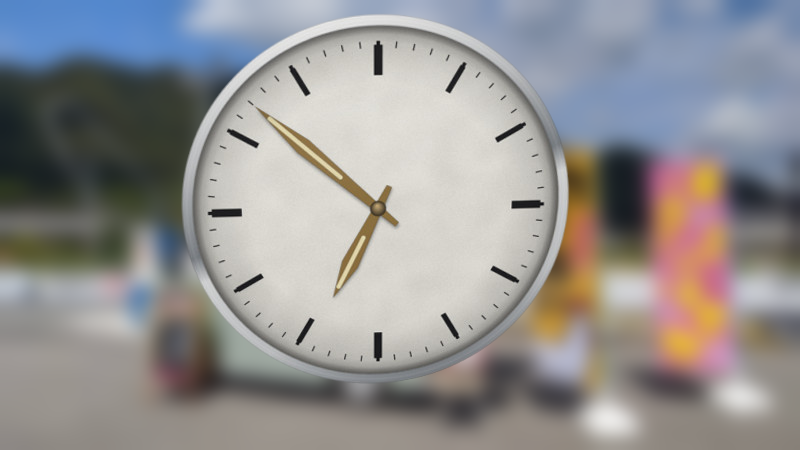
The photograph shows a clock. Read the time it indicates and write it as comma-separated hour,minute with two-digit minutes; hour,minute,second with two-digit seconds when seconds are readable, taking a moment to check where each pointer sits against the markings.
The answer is 6,52
